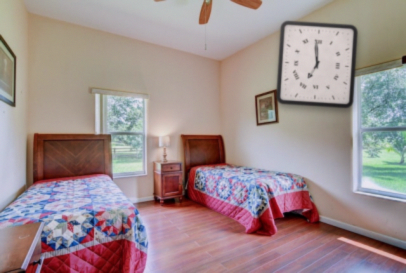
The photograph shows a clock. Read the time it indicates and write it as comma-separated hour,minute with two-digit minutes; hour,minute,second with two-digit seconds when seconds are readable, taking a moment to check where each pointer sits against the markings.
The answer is 6,59
